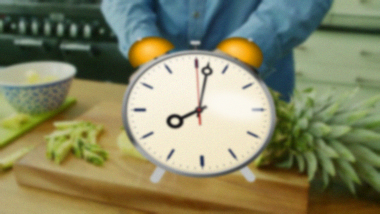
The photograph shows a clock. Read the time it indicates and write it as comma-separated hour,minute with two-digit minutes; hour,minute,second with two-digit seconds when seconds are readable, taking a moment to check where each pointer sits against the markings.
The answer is 8,02,00
